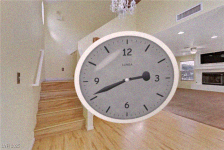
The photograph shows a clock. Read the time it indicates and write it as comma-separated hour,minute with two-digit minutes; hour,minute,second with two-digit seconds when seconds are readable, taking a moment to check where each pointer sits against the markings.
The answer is 2,41
